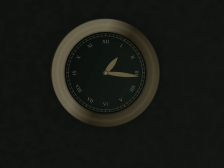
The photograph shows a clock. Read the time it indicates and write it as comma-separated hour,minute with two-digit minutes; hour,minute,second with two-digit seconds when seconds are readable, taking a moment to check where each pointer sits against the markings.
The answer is 1,16
